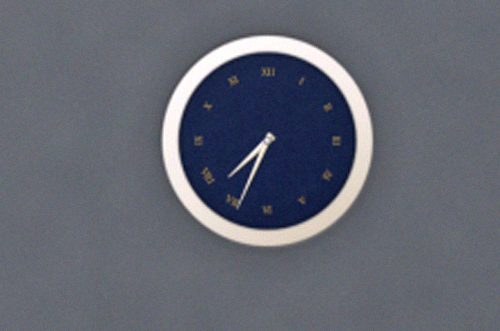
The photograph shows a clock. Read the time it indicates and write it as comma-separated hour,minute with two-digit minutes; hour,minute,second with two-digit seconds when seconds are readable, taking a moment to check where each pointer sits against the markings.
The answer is 7,34
